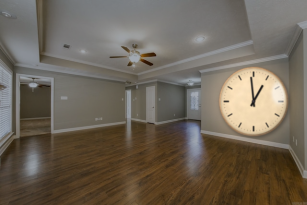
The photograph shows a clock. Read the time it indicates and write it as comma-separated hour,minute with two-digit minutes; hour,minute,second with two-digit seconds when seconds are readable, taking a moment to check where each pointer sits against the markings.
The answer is 12,59
